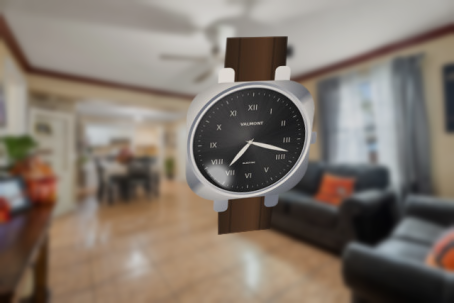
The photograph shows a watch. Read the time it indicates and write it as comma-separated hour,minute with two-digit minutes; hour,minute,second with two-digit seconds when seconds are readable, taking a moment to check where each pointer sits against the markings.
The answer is 7,18
